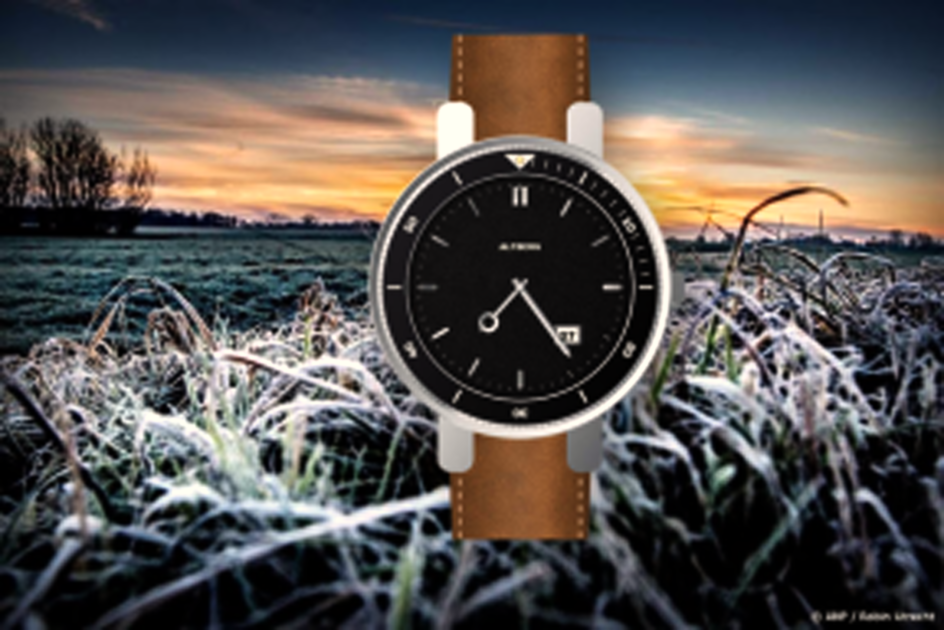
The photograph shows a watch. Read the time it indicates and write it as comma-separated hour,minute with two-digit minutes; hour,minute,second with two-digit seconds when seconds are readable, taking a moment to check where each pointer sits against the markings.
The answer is 7,24
